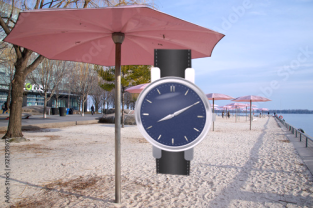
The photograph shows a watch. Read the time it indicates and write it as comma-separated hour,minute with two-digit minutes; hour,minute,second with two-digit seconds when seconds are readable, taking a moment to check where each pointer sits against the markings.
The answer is 8,10
